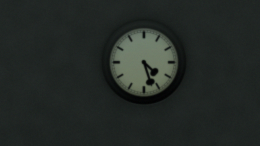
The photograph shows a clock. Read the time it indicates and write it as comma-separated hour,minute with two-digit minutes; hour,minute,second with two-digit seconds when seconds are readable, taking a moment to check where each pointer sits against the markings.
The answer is 4,27
